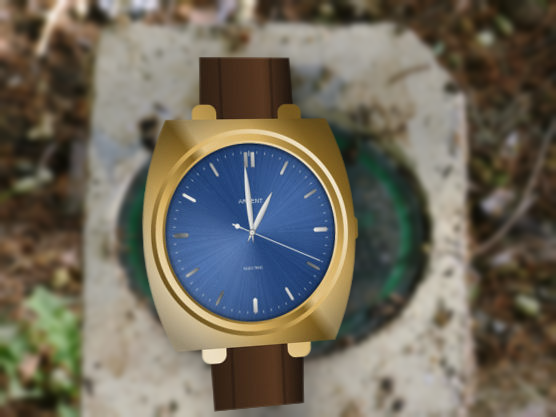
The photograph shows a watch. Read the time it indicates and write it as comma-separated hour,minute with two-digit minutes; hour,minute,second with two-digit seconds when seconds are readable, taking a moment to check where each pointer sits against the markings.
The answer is 12,59,19
